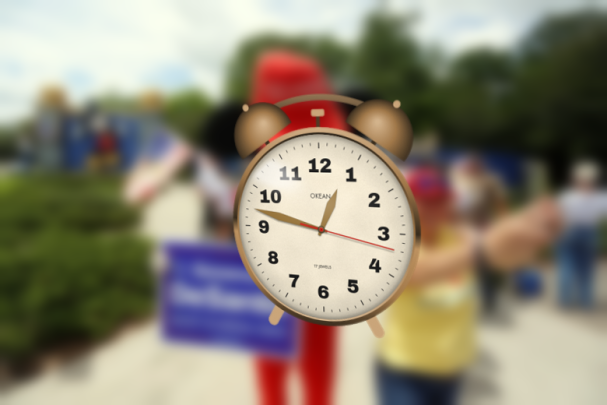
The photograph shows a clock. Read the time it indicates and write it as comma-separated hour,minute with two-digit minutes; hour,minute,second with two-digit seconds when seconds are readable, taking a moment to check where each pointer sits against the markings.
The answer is 12,47,17
